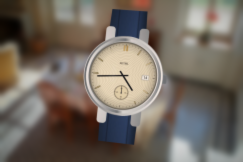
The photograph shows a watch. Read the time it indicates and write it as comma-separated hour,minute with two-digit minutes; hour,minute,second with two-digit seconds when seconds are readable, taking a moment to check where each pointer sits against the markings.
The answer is 4,44
